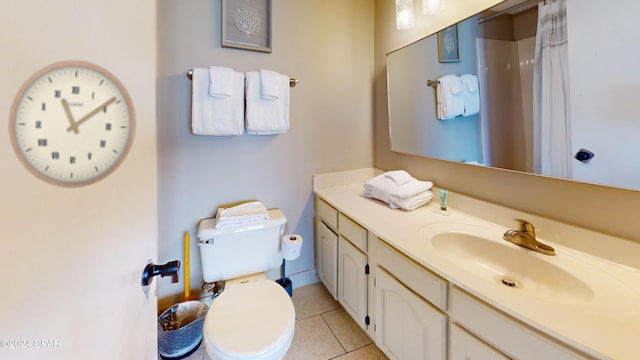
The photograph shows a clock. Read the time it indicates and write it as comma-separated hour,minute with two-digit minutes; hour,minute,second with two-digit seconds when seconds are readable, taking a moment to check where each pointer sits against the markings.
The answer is 11,09
